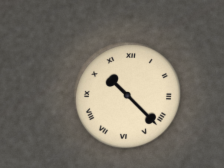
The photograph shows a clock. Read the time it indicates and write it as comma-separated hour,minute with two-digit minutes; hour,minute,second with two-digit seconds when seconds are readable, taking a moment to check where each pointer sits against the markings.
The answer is 10,22
